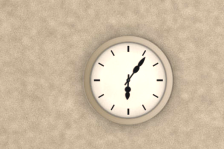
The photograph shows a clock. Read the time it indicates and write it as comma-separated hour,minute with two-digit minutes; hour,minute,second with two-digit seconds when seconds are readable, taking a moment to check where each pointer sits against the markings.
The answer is 6,06
